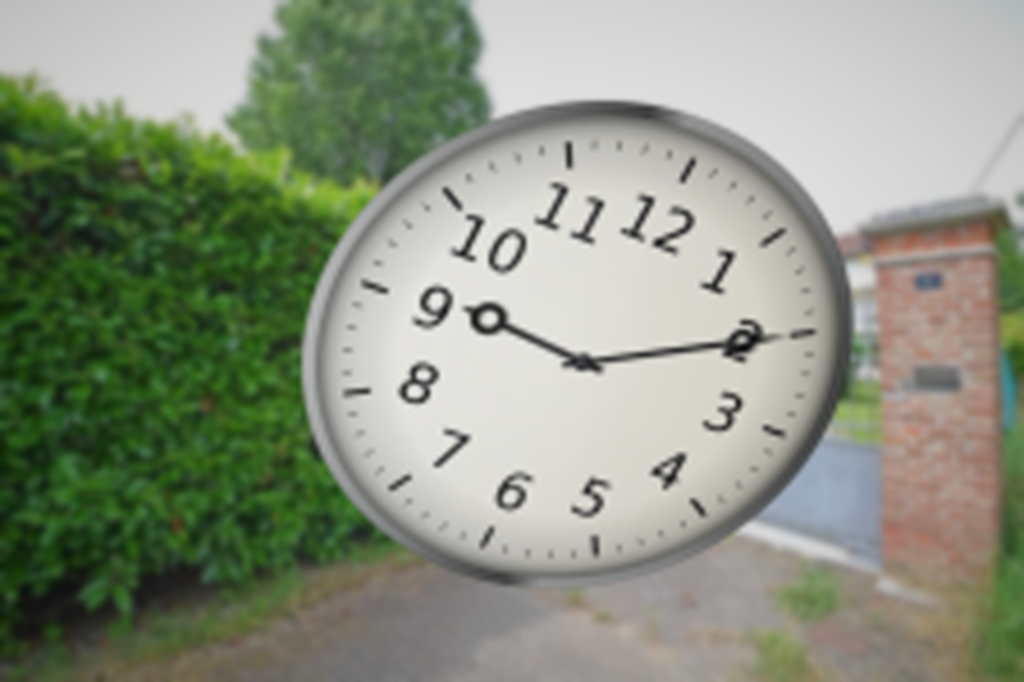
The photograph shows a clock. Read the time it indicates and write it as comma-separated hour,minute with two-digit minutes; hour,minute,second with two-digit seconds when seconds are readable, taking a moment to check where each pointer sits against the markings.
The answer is 9,10
